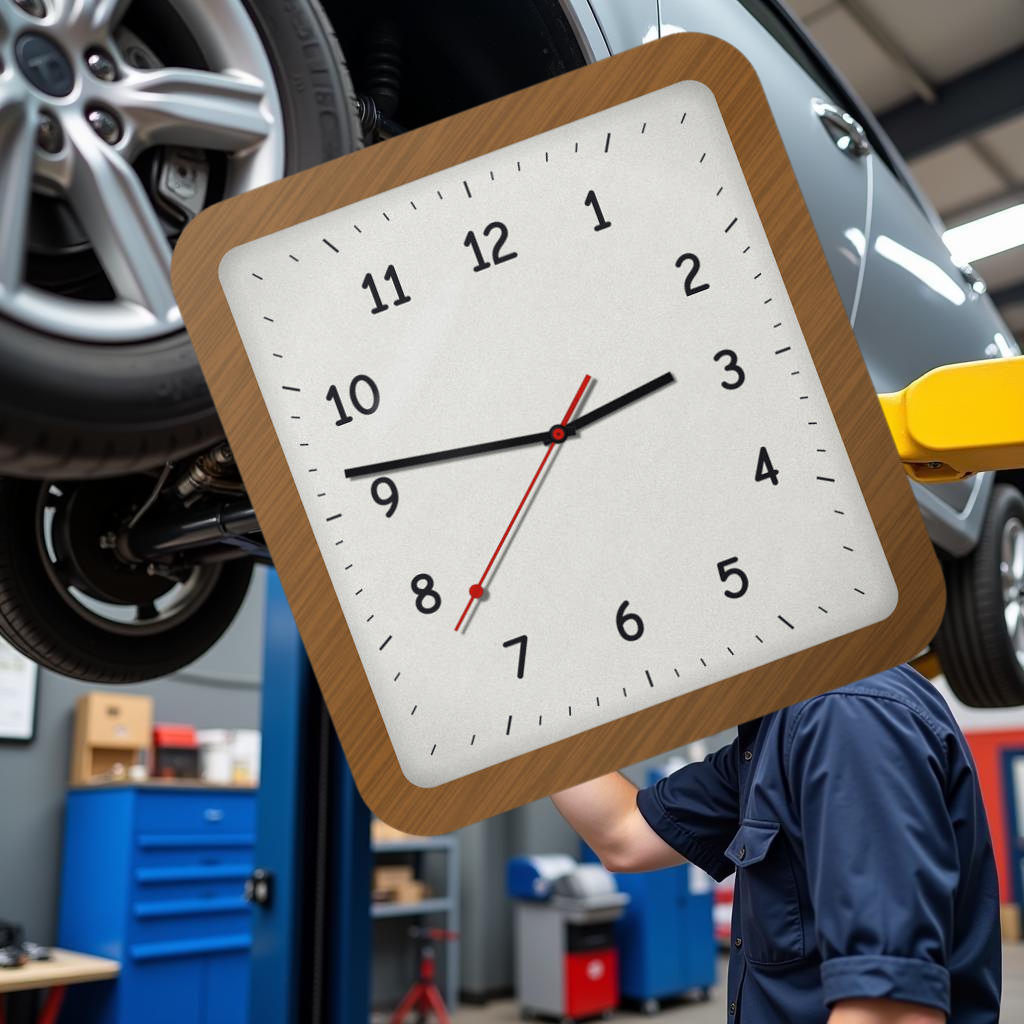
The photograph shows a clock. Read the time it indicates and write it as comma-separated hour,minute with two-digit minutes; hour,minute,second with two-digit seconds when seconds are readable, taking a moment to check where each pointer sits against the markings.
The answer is 2,46,38
